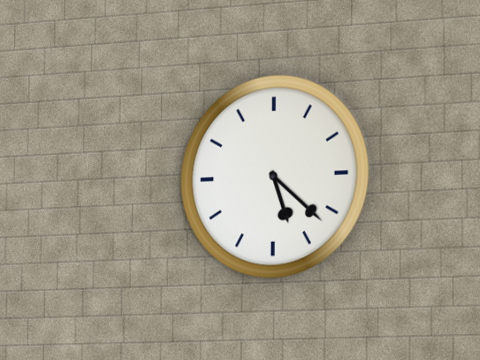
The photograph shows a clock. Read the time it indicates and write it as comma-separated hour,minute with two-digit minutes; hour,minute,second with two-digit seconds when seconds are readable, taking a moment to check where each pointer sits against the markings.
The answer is 5,22
